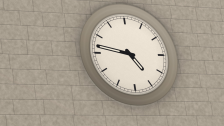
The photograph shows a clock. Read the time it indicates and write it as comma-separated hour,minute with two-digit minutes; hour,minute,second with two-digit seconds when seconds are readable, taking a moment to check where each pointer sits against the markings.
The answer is 4,47
